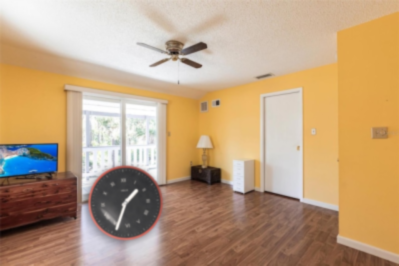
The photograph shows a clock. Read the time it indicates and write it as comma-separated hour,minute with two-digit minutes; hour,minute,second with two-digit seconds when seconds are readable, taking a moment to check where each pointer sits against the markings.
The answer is 1,34
